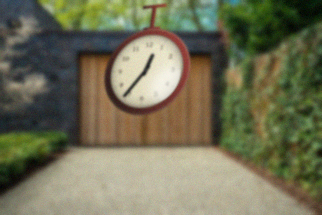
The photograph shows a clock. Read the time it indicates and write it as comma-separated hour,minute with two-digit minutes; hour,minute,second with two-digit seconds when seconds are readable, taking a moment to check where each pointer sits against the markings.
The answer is 12,36
